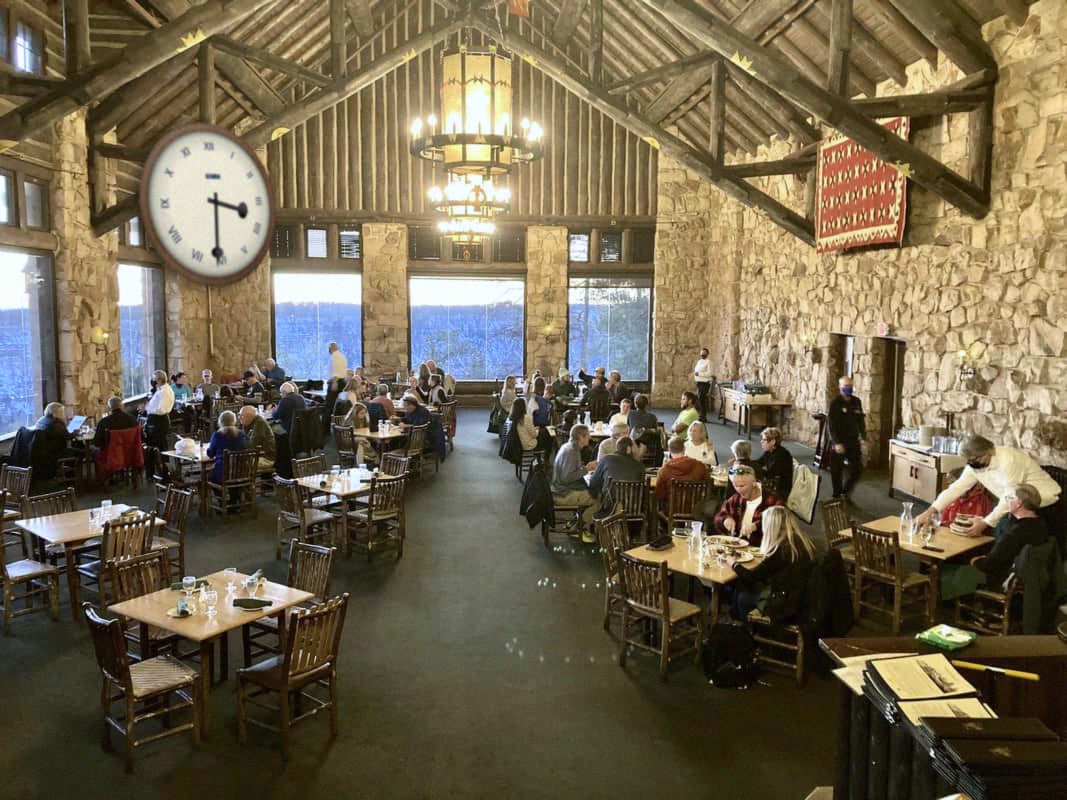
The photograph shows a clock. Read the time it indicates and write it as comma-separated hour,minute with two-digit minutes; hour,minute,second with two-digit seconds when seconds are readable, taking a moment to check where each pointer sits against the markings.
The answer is 3,31
